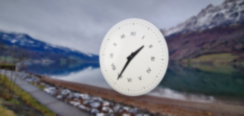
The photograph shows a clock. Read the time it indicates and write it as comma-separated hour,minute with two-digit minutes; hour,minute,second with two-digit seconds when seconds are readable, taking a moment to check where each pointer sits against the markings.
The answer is 1,35
